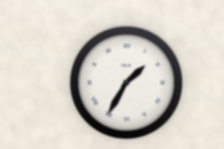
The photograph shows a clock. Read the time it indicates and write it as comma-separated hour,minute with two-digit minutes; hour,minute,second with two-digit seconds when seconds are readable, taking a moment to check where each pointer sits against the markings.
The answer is 1,35
